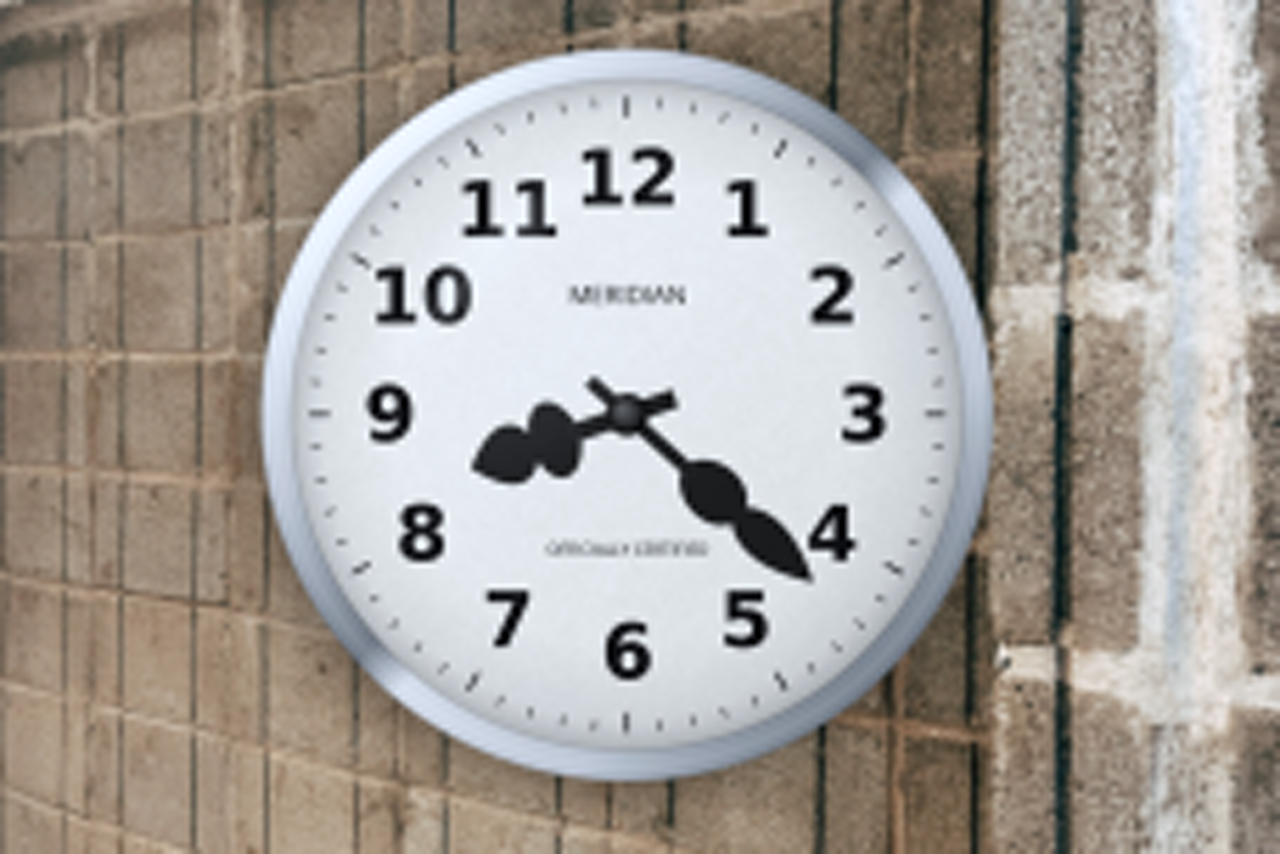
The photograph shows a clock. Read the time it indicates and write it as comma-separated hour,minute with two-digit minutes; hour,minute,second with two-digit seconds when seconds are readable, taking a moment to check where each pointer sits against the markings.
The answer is 8,22
